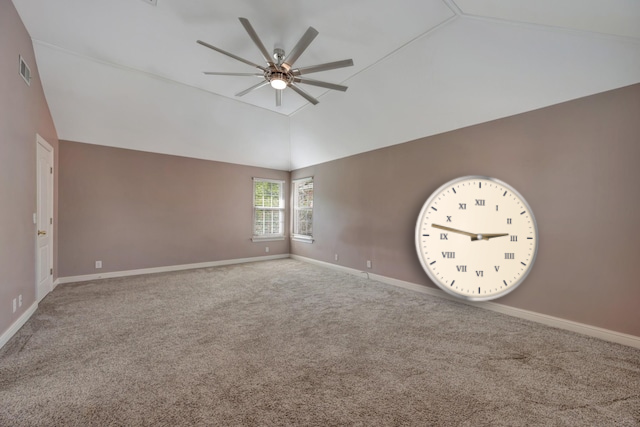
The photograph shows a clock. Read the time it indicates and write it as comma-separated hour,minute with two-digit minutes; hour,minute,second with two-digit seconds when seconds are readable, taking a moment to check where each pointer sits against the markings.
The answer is 2,47
